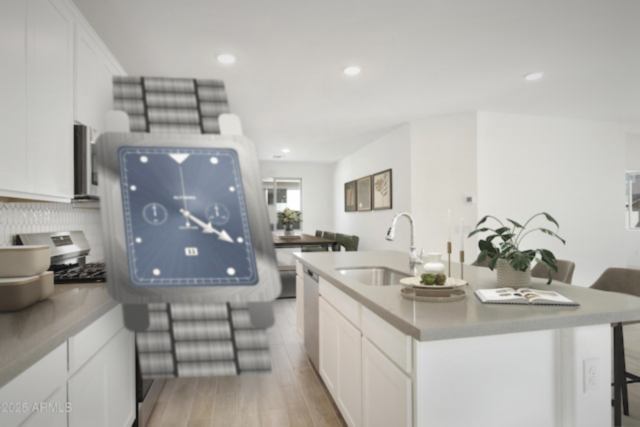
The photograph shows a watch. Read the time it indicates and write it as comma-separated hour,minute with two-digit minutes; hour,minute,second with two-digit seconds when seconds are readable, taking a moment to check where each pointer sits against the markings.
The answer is 4,21
